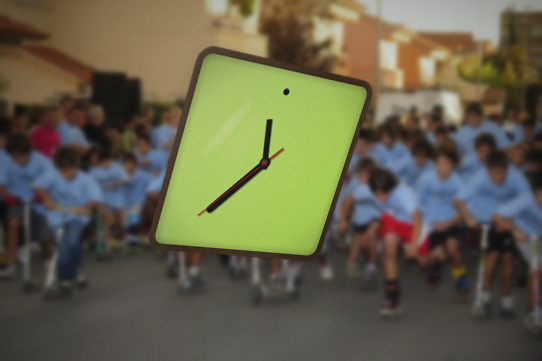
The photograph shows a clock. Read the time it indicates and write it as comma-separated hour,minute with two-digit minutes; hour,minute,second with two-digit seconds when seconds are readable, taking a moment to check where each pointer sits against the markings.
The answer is 11,36,37
